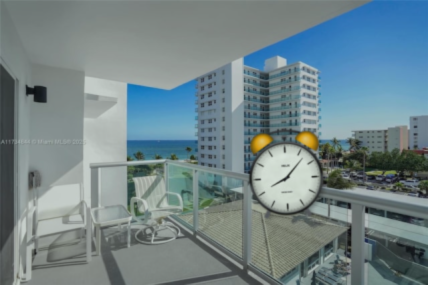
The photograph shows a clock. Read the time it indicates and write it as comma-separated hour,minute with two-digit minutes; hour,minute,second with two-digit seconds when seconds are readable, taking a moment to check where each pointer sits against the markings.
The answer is 8,07
